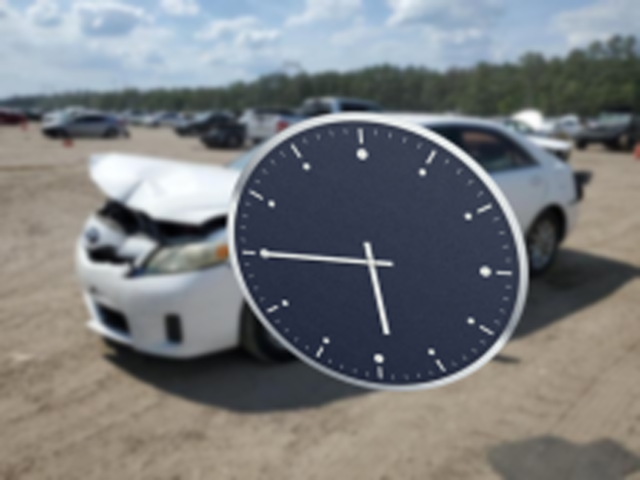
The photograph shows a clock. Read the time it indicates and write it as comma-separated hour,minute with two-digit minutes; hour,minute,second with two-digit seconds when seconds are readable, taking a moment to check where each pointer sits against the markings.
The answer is 5,45
